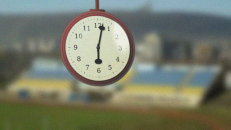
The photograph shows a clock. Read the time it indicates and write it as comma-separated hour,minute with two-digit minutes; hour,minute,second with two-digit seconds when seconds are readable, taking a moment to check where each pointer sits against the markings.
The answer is 6,02
